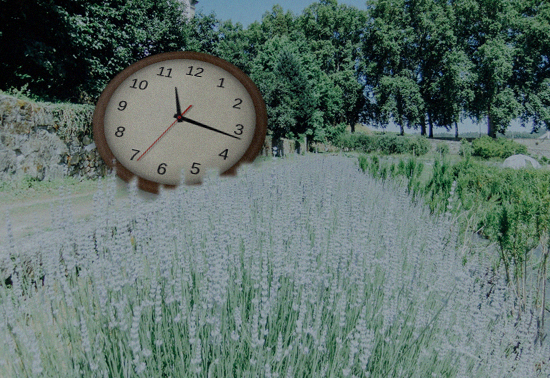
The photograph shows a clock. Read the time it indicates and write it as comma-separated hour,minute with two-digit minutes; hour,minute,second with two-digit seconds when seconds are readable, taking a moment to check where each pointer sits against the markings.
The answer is 11,16,34
